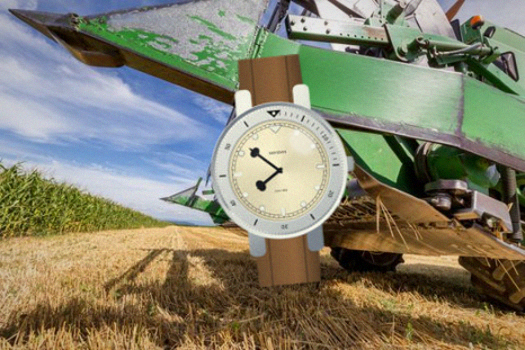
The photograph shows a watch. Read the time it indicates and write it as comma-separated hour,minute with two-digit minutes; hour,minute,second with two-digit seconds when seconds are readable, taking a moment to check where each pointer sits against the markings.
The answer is 7,52
